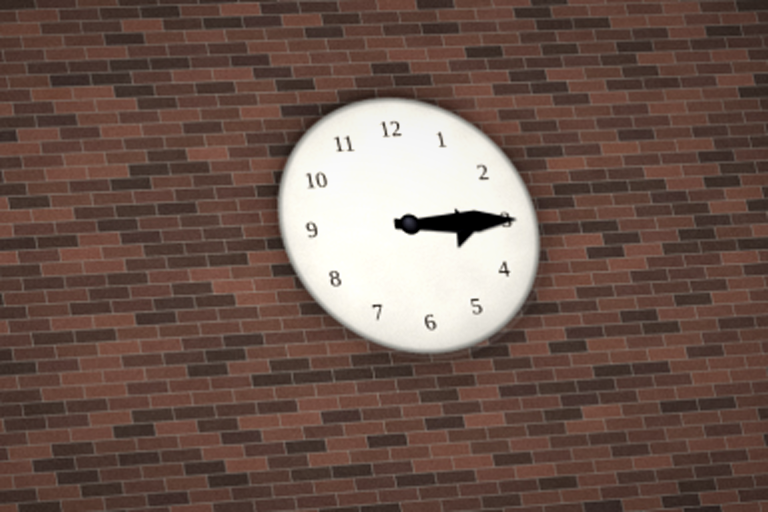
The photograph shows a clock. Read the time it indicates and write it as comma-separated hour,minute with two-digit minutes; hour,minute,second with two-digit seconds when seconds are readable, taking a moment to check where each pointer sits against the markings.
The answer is 3,15
